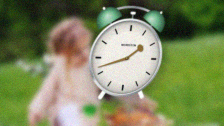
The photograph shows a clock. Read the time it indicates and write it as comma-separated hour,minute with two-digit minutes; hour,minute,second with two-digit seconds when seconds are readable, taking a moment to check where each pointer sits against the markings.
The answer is 1,42
